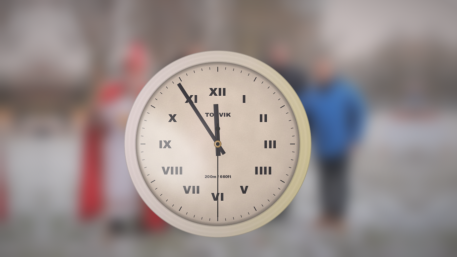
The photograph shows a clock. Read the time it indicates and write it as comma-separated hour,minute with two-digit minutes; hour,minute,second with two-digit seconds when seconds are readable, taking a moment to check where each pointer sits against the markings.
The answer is 11,54,30
